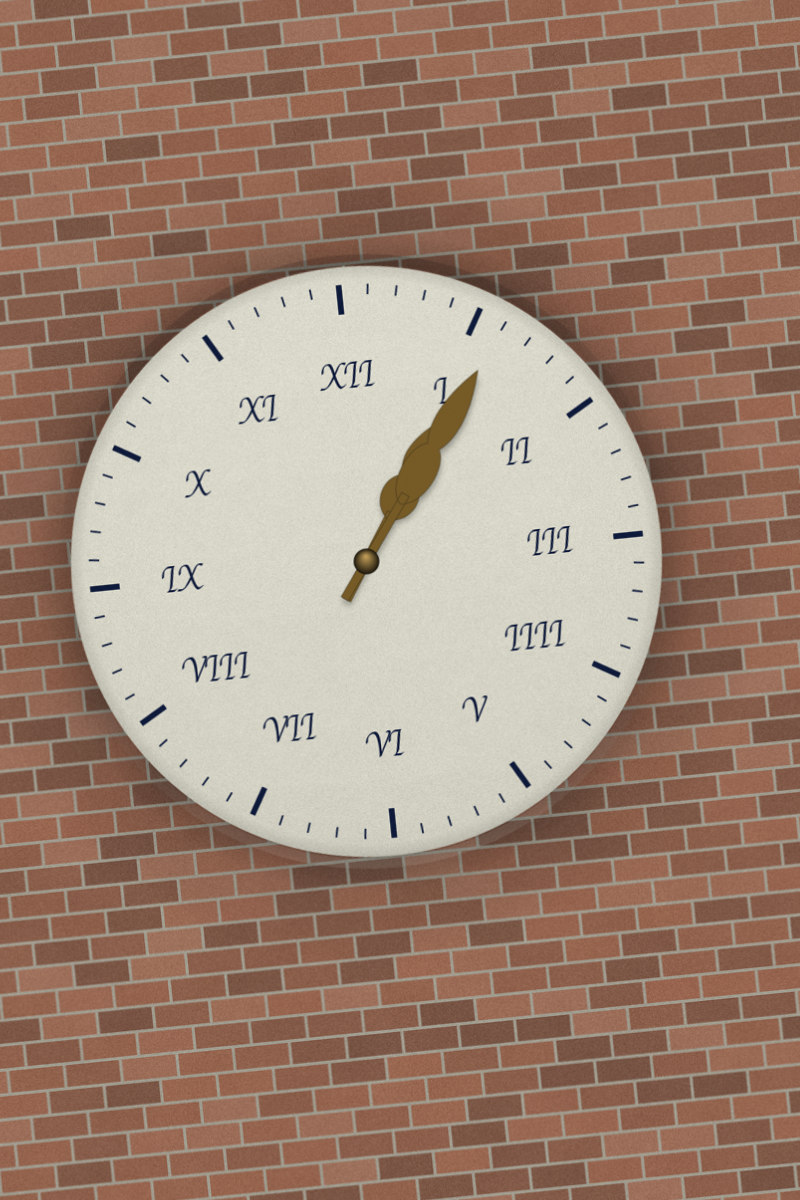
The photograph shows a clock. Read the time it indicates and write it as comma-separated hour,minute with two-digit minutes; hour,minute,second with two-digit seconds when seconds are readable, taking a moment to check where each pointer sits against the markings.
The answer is 1,06
